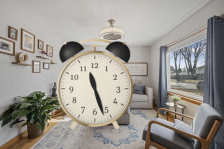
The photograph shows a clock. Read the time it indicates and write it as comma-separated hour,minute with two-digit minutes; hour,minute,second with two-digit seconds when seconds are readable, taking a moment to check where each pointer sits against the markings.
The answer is 11,27
